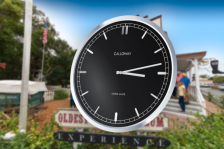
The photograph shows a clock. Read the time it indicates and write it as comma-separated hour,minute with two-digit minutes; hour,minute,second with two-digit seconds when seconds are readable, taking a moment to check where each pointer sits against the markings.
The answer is 3,13
